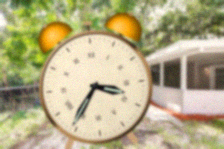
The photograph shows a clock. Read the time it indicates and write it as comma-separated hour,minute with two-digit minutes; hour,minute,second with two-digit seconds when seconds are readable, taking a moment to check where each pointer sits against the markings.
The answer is 3,36
